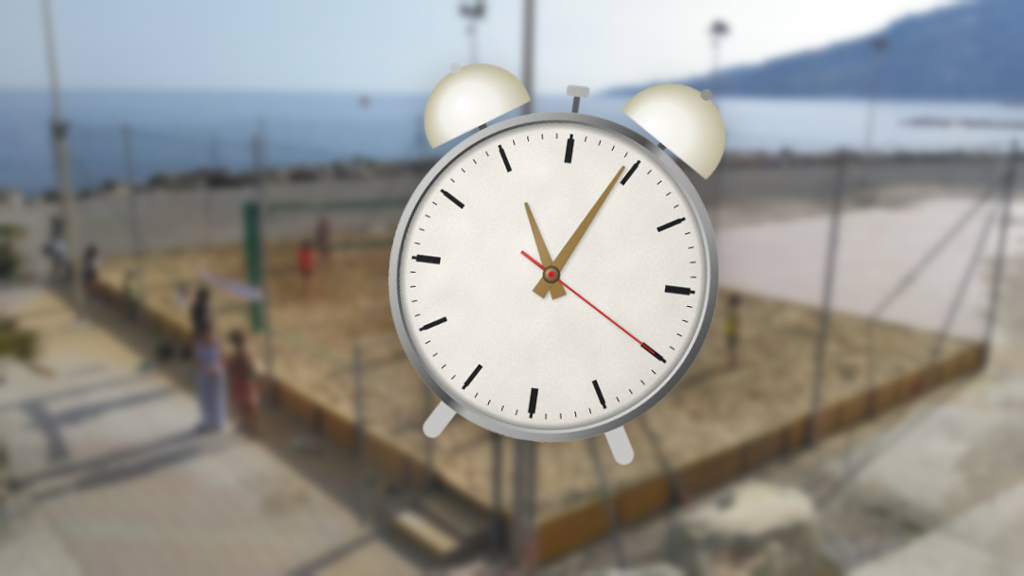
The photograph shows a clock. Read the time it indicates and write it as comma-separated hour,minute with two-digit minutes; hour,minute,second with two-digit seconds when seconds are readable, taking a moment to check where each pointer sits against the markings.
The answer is 11,04,20
